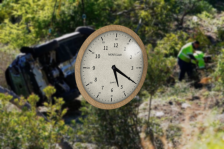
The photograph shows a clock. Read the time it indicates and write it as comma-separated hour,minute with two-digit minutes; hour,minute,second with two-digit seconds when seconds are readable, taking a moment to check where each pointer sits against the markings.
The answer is 5,20
